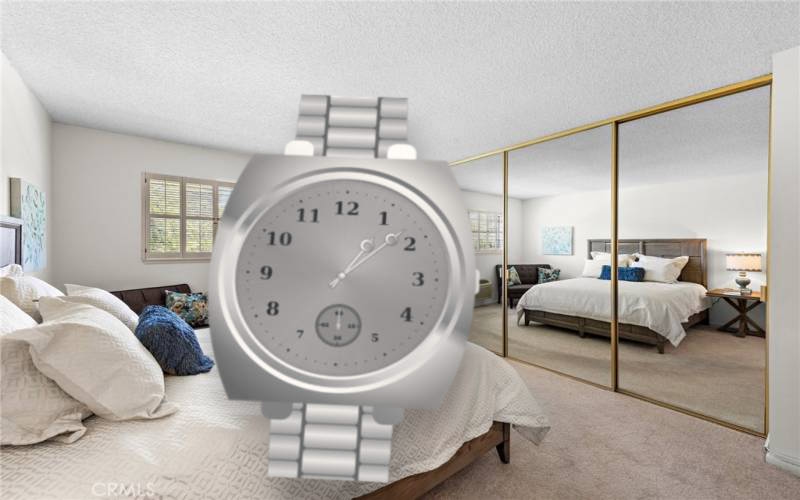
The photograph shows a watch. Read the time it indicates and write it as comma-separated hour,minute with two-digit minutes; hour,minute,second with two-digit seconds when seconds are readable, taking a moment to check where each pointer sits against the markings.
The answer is 1,08
